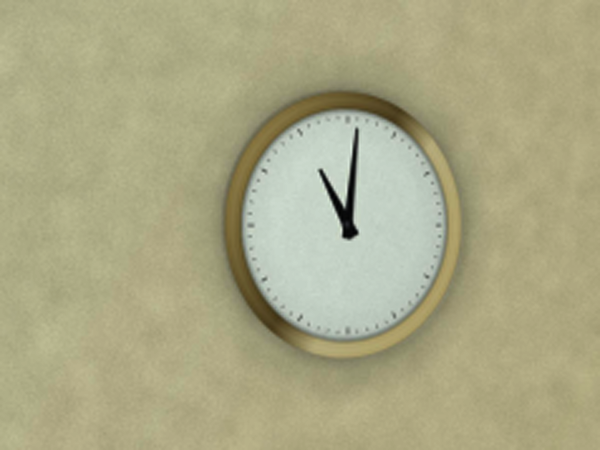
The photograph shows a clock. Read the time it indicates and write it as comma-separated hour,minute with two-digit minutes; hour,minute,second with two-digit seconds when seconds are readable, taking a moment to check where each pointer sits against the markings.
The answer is 11,01
